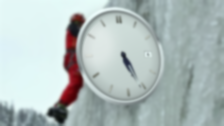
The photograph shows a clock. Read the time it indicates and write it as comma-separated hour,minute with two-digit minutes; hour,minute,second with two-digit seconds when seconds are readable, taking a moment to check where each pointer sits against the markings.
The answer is 5,26
